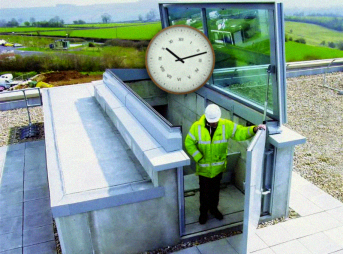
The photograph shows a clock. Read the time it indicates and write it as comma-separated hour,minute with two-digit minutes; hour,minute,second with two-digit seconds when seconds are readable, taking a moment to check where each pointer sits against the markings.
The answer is 10,12
